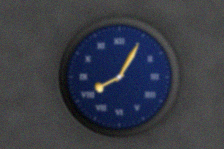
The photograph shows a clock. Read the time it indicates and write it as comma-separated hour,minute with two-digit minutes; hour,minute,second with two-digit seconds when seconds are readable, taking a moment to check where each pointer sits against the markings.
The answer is 8,05
